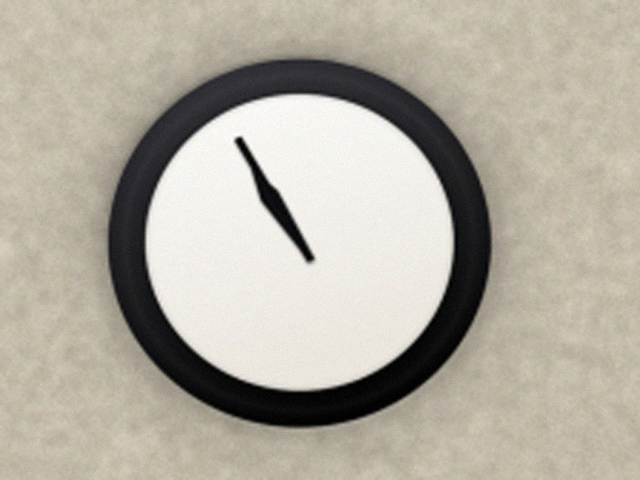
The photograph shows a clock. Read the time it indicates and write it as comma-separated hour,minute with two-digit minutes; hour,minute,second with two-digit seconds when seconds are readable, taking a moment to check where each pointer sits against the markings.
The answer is 10,55
